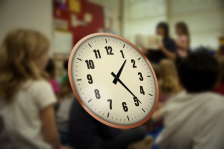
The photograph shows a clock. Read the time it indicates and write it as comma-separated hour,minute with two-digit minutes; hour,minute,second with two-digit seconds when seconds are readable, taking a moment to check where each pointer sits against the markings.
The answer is 1,24
